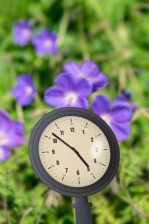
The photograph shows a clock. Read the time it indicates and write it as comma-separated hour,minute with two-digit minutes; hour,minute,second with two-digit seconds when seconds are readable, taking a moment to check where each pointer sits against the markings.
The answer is 4,52
